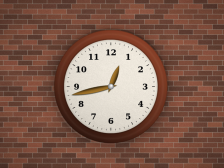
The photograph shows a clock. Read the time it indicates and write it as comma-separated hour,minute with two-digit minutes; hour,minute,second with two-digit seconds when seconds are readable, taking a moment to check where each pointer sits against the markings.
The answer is 12,43
